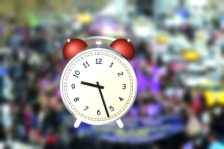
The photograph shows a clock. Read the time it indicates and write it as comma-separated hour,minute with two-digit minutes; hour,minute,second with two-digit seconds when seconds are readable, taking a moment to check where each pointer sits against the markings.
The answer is 9,27
